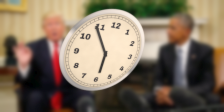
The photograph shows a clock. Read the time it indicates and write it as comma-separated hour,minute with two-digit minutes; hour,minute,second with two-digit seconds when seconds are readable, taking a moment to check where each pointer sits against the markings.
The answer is 5,54
